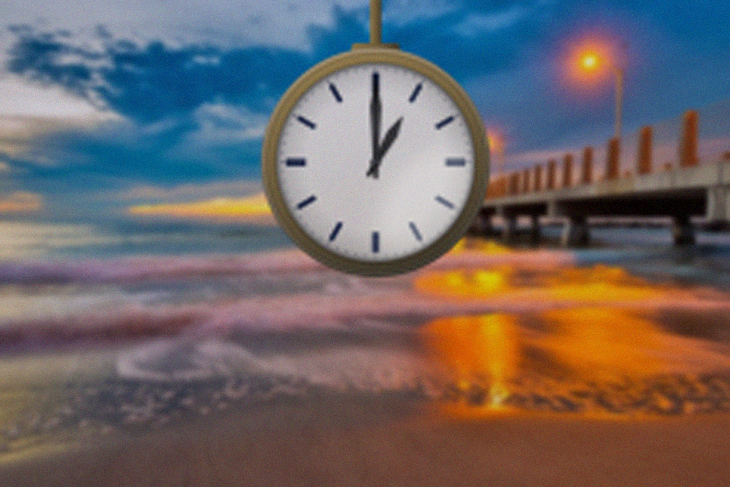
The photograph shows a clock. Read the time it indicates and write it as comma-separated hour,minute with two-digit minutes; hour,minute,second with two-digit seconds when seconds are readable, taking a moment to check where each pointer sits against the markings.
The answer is 1,00
